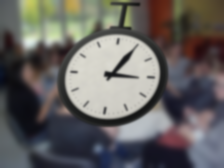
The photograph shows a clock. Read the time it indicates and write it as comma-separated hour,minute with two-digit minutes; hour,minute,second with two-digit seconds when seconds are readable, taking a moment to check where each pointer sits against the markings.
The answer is 3,05
